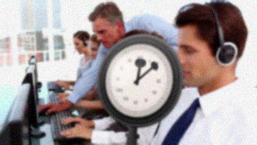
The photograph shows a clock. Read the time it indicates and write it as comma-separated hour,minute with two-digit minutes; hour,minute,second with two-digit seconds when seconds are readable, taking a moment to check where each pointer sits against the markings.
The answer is 12,08
